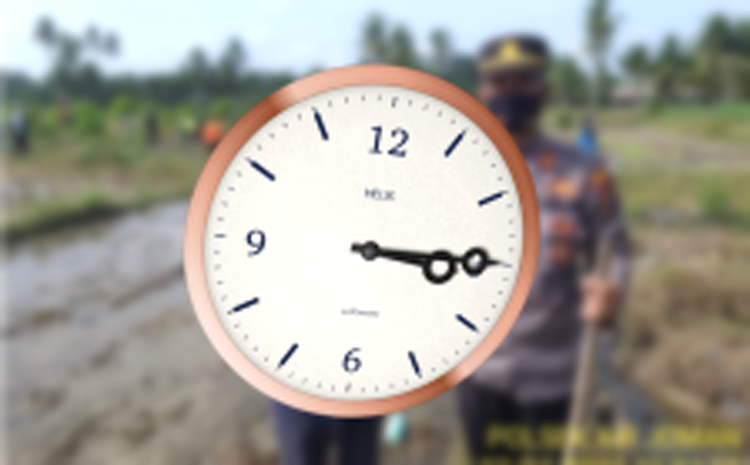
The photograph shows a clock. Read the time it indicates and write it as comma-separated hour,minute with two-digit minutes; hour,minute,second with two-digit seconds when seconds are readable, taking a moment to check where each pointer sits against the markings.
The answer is 3,15
